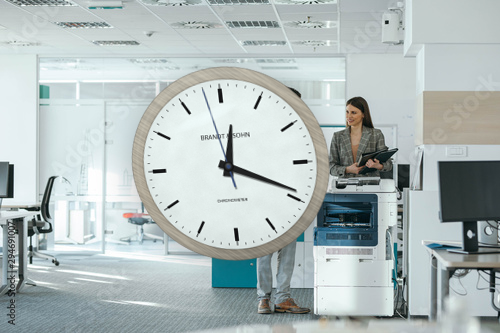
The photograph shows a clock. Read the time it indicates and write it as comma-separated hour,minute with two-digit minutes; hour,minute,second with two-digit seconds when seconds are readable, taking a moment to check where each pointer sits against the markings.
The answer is 12,18,58
